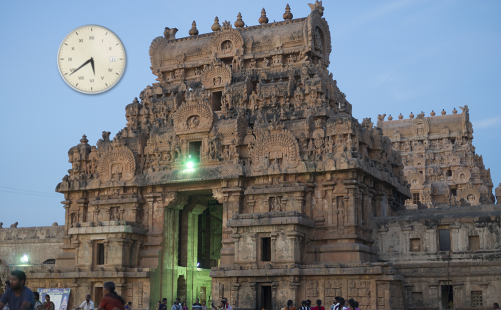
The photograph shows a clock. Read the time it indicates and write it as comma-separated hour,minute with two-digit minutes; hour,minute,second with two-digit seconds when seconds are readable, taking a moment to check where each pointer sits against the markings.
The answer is 5,39
